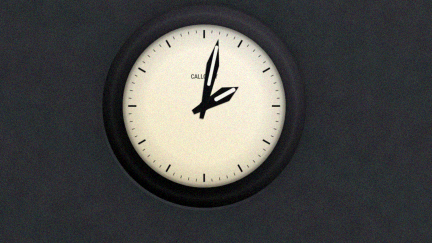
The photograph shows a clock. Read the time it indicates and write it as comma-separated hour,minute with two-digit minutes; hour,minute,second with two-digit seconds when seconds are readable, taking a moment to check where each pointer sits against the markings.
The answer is 2,02
